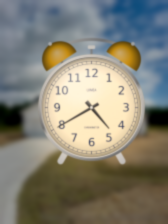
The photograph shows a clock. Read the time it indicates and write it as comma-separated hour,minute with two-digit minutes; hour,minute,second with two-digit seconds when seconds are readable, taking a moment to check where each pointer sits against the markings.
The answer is 4,40
